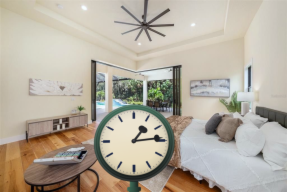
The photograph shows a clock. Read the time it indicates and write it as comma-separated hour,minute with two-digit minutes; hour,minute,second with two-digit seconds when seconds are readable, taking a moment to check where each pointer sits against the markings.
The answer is 1,14
